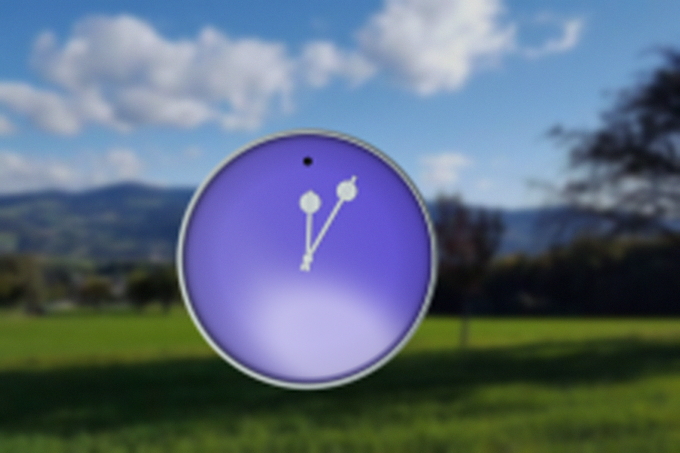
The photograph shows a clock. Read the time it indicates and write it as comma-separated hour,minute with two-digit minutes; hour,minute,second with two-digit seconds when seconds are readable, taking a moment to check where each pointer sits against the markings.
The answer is 12,05
